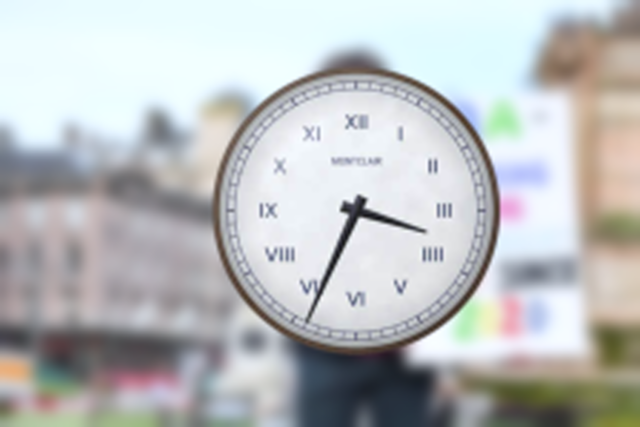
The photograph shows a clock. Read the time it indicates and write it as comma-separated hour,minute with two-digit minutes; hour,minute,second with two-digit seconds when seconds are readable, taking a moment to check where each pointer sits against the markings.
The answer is 3,34
